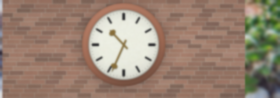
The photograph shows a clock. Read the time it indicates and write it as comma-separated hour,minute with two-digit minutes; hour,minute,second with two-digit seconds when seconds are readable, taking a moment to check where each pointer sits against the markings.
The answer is 10,34
